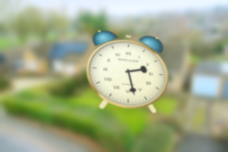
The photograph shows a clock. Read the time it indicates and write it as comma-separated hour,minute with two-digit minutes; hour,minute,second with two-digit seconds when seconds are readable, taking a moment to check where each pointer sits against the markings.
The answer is 2,28
